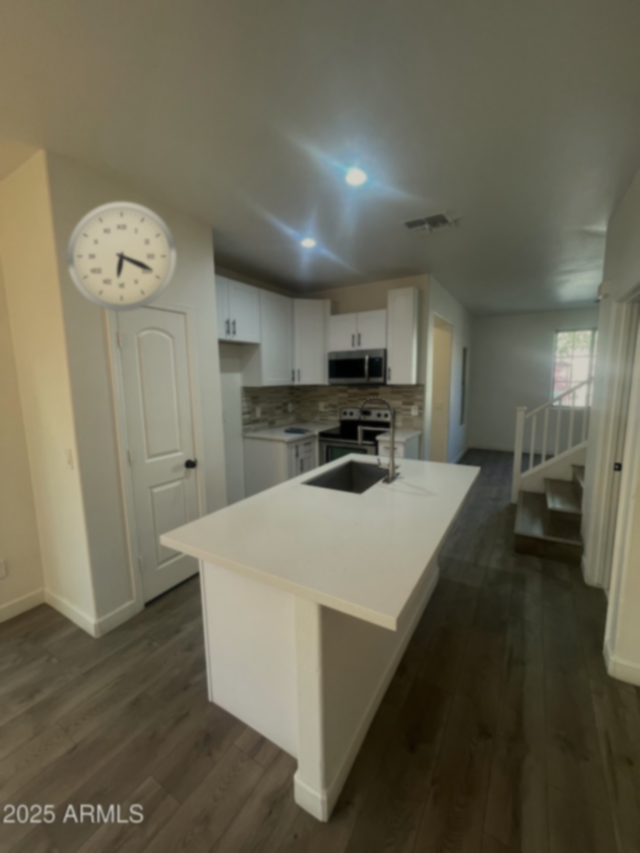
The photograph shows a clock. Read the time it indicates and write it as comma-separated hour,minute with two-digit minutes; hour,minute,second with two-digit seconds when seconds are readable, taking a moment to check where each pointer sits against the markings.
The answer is 6,19
